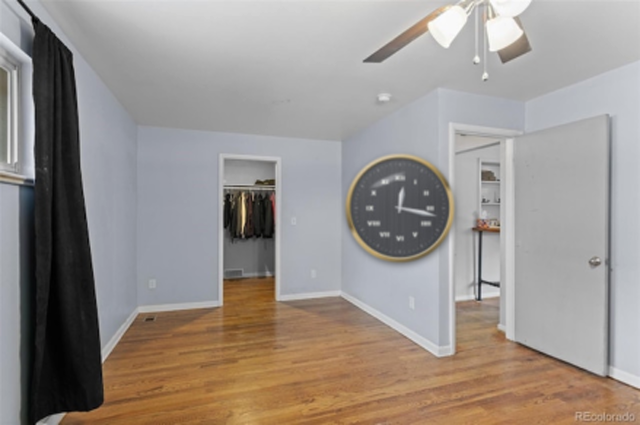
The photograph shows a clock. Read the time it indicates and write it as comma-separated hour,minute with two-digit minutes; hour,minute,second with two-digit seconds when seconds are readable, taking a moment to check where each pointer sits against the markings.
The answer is 12,17
